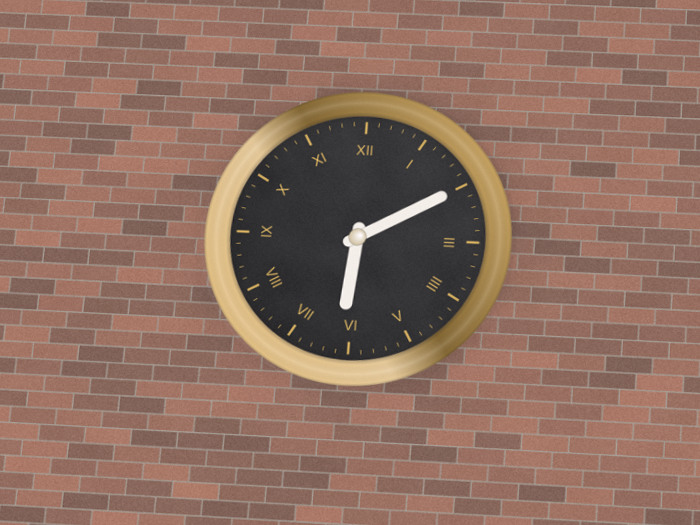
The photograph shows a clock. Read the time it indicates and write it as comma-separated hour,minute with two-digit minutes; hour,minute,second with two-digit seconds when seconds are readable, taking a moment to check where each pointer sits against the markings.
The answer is 6,10
